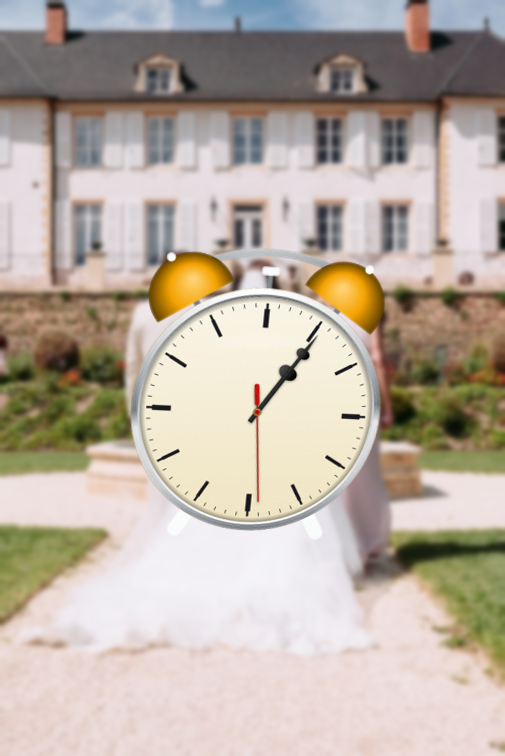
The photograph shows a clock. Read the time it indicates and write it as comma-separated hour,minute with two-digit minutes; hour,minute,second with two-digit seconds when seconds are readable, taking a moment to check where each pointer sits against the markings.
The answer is 1,05,29
